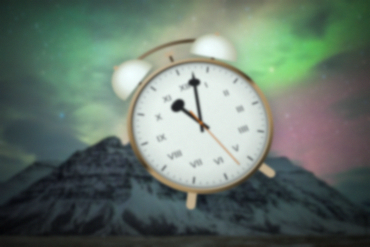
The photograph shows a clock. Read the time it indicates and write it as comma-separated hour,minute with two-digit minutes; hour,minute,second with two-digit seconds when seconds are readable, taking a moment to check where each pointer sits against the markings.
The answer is 11,02,27
